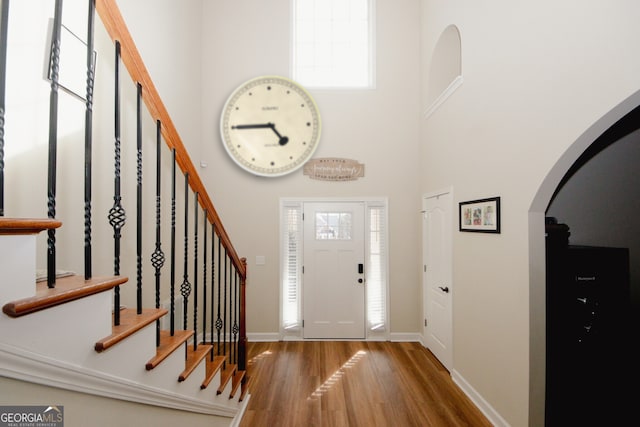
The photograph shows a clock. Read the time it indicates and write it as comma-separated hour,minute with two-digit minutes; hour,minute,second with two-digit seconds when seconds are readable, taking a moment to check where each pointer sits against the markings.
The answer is 4,45
